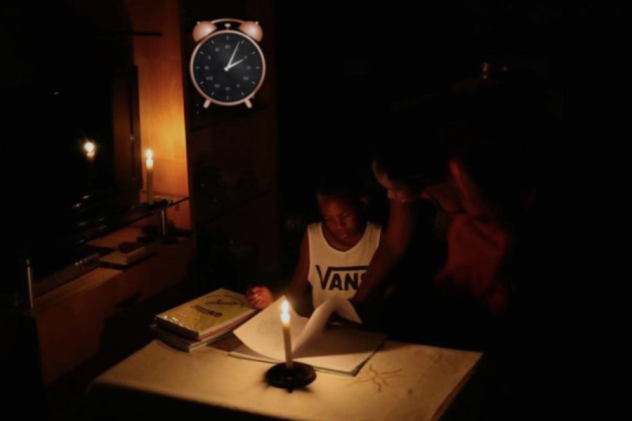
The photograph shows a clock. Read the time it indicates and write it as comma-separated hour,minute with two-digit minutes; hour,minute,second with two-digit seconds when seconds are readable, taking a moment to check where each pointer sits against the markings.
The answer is 2,04
